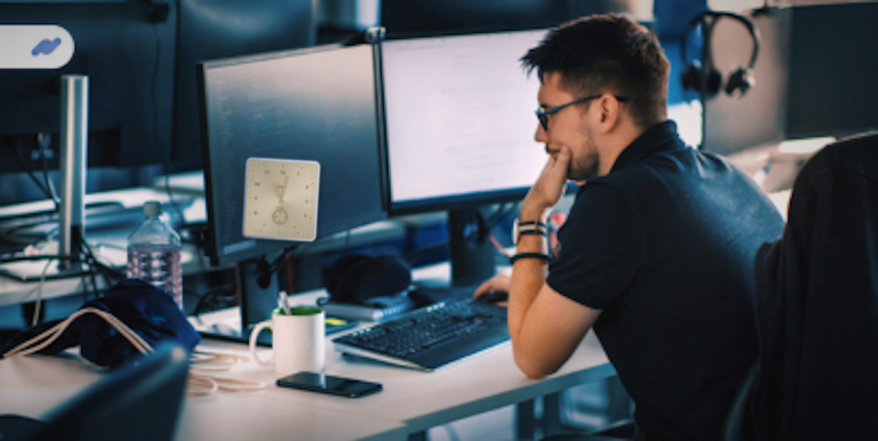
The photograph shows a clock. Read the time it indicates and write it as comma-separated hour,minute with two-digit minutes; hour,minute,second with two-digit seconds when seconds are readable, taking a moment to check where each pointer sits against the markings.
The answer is 11,02
